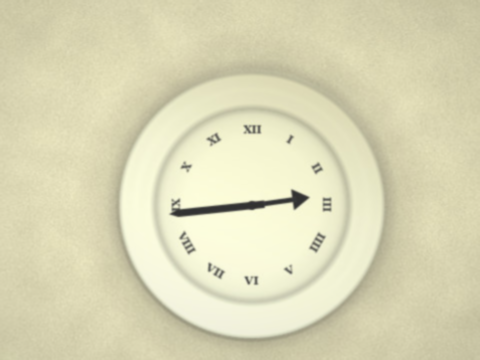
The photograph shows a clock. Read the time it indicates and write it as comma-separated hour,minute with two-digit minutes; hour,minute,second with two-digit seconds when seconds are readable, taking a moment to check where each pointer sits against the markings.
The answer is 2,44
